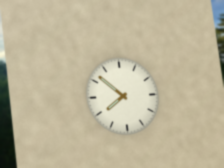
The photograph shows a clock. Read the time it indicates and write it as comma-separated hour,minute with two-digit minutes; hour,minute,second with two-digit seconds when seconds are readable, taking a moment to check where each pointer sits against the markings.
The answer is 7,52
